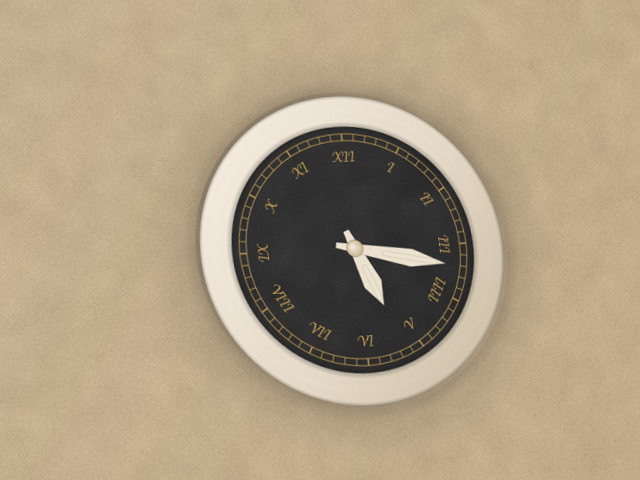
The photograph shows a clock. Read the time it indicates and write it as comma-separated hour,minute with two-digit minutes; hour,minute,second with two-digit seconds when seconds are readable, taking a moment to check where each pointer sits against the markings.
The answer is 5,17
